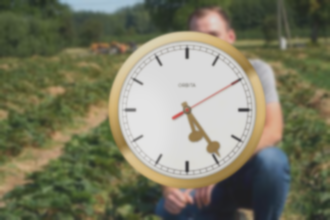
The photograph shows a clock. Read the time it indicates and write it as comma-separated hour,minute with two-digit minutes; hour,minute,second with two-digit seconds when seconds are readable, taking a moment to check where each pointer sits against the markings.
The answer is 5,24,10
